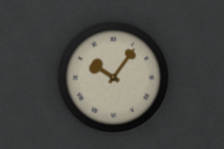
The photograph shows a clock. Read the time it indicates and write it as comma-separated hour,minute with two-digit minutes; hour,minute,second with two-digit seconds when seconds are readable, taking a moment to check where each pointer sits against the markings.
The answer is 10,06
